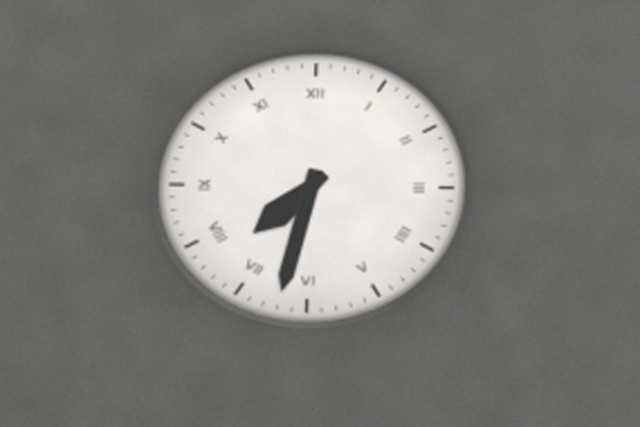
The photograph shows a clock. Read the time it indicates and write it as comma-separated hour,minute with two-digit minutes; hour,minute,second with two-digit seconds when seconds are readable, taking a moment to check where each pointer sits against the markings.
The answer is 7,32
